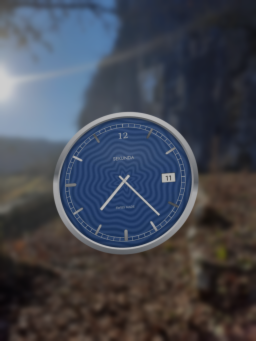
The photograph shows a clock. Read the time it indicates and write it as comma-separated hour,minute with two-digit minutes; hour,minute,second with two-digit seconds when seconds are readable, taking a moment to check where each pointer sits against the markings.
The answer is 7,23
